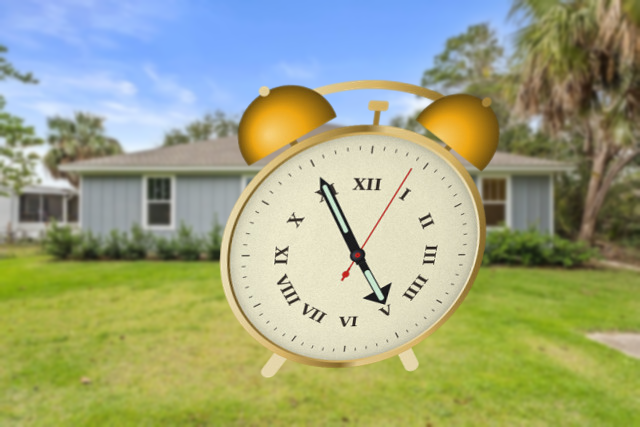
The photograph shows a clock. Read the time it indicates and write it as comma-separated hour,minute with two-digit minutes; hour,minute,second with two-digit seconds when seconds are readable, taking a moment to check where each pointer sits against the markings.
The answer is 4,55,04
